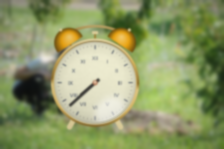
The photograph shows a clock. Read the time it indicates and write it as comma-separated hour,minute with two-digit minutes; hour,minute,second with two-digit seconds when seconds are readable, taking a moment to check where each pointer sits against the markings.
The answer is 7,38
